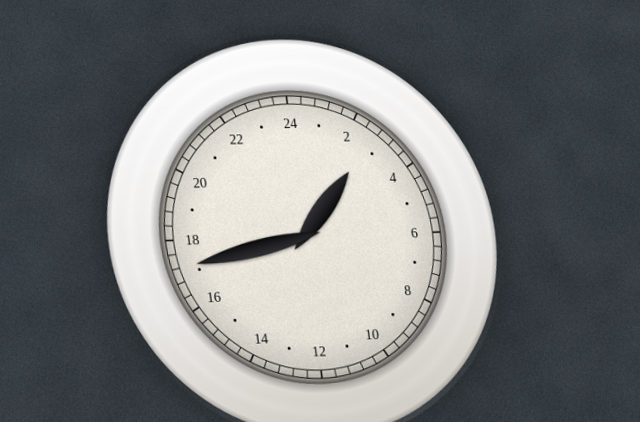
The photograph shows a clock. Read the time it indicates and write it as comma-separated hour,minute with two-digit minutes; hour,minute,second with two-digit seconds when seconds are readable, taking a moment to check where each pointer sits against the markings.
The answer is 2,43
